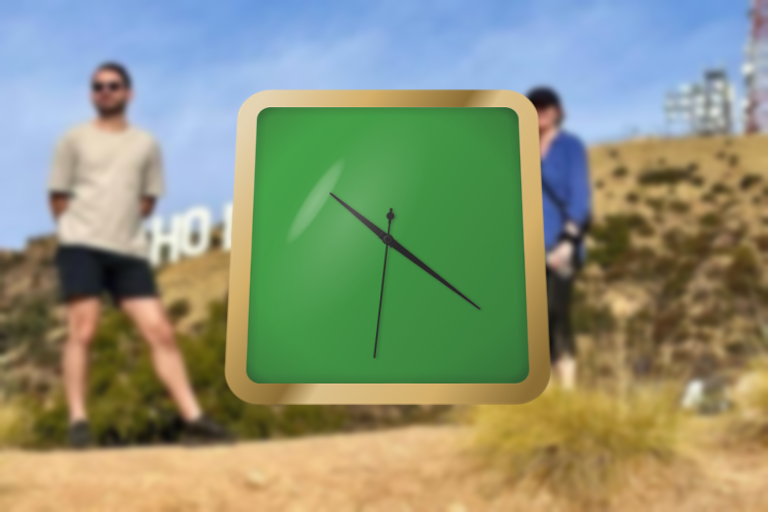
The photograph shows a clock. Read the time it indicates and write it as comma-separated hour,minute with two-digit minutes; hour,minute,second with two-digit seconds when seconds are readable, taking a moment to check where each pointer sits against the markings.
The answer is 10,21,31
